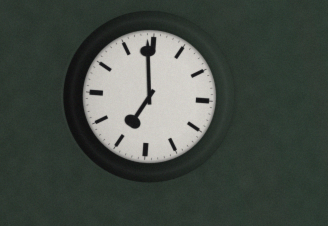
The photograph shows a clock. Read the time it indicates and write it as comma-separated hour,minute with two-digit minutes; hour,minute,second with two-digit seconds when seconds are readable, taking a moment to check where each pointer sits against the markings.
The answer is 6,59
